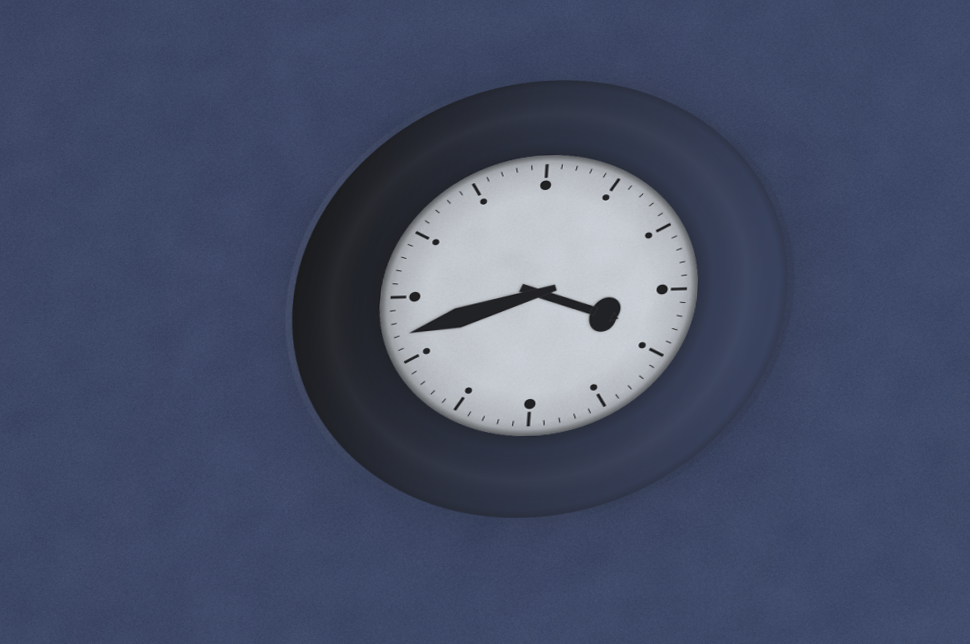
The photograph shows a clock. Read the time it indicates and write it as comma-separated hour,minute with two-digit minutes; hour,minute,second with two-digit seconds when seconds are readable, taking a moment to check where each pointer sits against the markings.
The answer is 3,42
